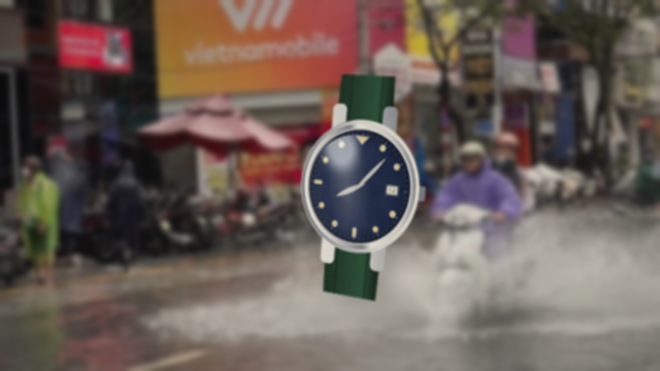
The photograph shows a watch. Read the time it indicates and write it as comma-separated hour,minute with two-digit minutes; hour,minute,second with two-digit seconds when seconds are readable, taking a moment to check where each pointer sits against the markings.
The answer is 8,07
